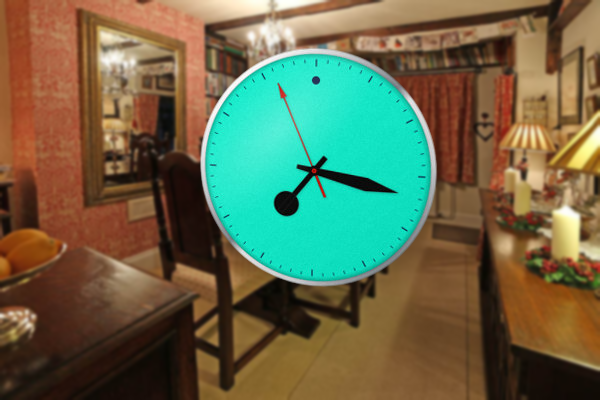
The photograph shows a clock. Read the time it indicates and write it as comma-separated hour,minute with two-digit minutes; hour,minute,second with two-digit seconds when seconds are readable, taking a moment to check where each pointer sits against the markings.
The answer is 7,16,56
